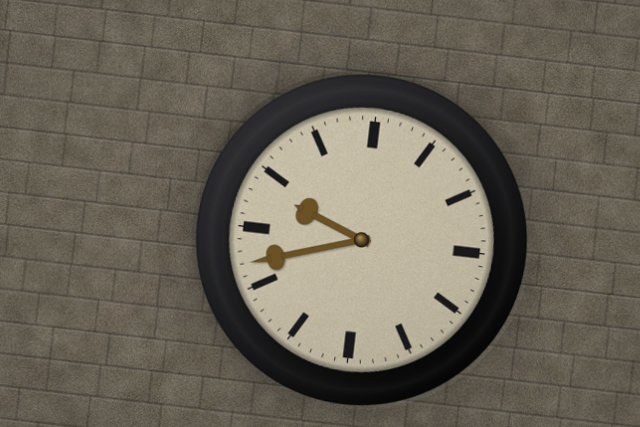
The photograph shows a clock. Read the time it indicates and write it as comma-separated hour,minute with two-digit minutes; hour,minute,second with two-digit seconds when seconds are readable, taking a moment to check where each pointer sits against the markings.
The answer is 9,42
